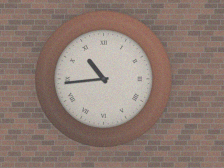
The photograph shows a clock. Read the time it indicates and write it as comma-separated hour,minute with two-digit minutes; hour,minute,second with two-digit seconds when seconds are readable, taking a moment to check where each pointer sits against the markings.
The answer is 10,44
